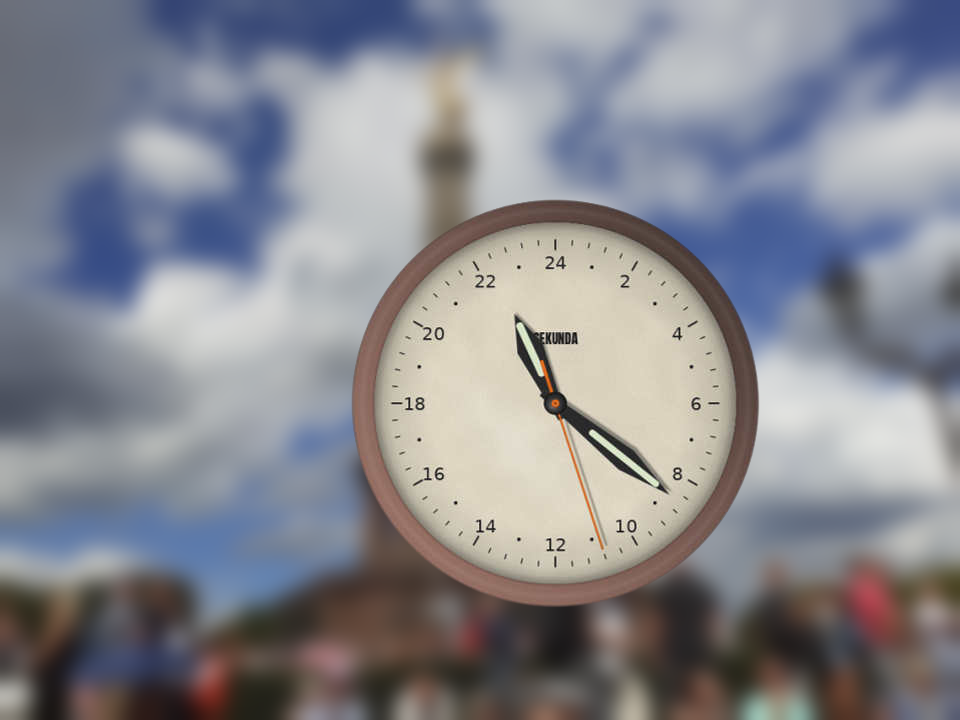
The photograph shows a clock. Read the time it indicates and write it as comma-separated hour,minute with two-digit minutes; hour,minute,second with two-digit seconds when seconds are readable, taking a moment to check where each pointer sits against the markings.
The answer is 22,21,27
